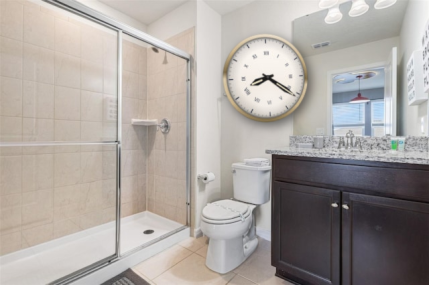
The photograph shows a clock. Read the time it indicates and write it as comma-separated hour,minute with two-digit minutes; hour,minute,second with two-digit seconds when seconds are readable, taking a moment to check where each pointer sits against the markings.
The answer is 8,21
